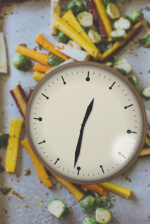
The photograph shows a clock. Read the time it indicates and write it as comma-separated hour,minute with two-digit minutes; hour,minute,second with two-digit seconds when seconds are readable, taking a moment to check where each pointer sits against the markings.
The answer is 12,31
